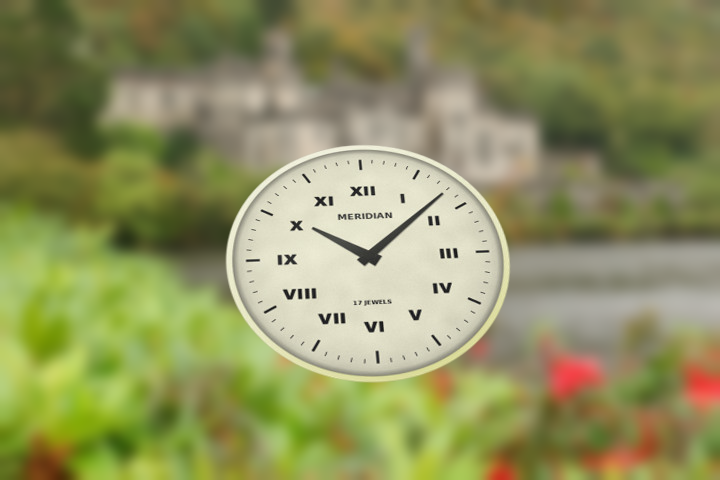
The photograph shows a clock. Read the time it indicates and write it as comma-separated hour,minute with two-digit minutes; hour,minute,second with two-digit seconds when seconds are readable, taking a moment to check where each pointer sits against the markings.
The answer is 10,08
